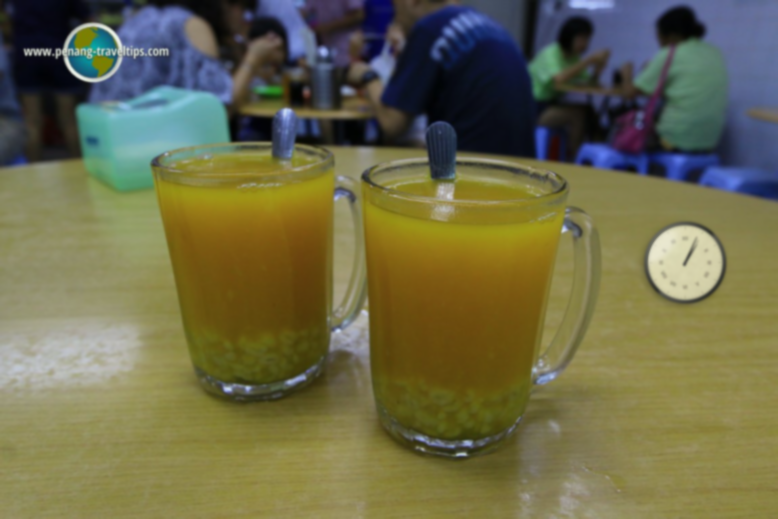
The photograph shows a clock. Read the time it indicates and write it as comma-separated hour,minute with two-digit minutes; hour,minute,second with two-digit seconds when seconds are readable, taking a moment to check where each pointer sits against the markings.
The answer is 1,04
